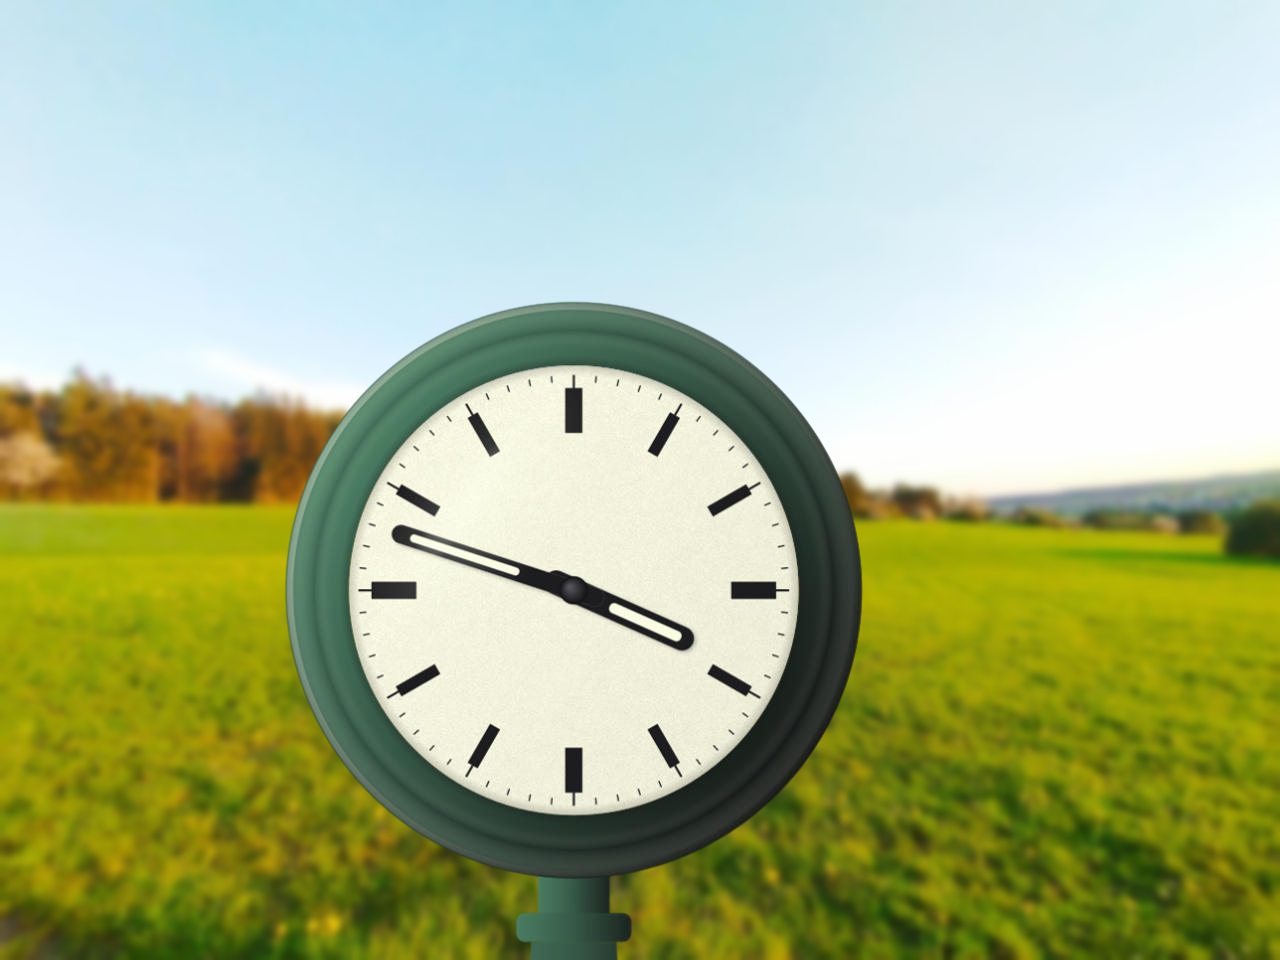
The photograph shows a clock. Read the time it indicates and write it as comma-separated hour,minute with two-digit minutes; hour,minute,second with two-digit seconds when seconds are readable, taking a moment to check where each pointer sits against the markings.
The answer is 3,48
